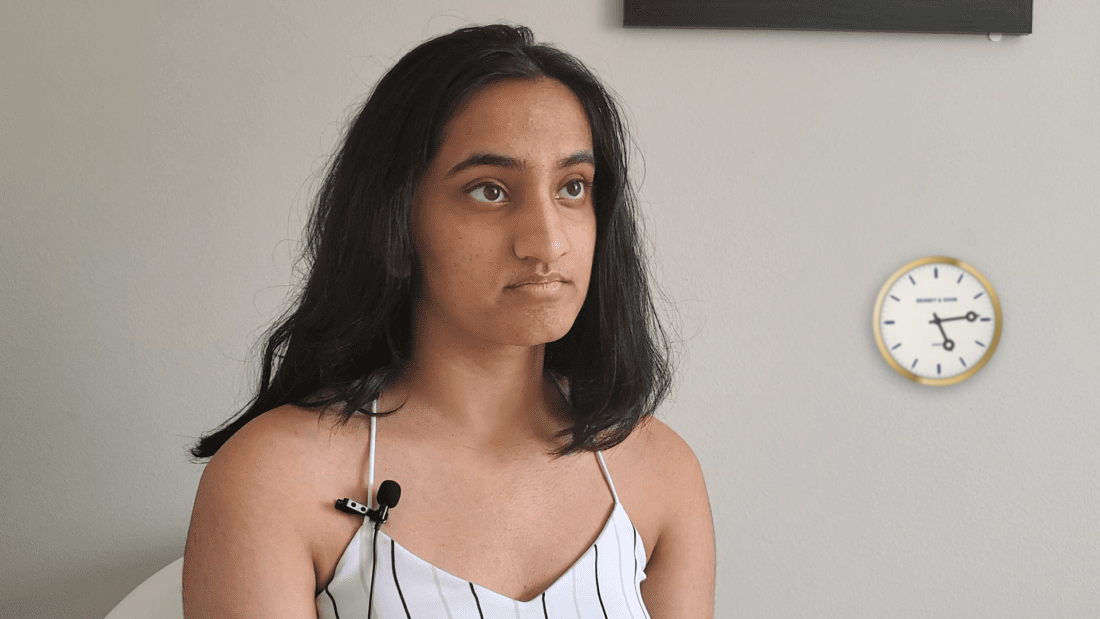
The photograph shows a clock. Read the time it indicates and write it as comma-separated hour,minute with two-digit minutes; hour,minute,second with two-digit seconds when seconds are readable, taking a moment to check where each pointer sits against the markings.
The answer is 5,14
